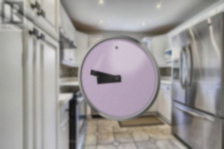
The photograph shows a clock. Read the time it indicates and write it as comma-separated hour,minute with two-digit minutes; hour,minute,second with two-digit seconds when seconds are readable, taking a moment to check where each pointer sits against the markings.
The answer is 8,47
